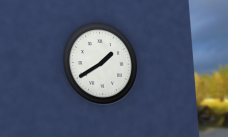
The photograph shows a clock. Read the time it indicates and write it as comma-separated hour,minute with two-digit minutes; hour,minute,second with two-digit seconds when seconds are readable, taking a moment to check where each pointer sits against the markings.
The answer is 1,40
